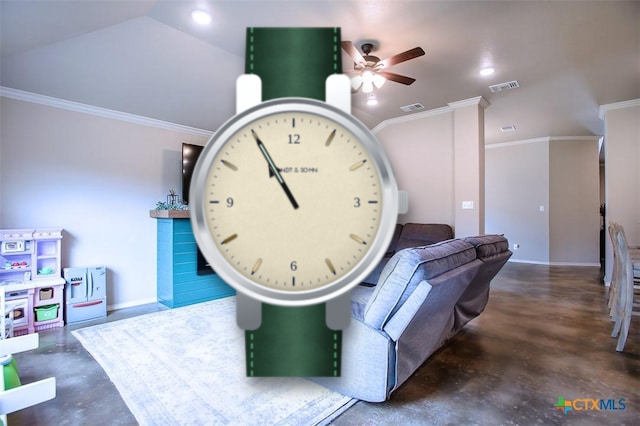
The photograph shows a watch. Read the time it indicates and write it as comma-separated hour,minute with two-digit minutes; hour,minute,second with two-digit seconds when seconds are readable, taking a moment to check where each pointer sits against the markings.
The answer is 10,55
